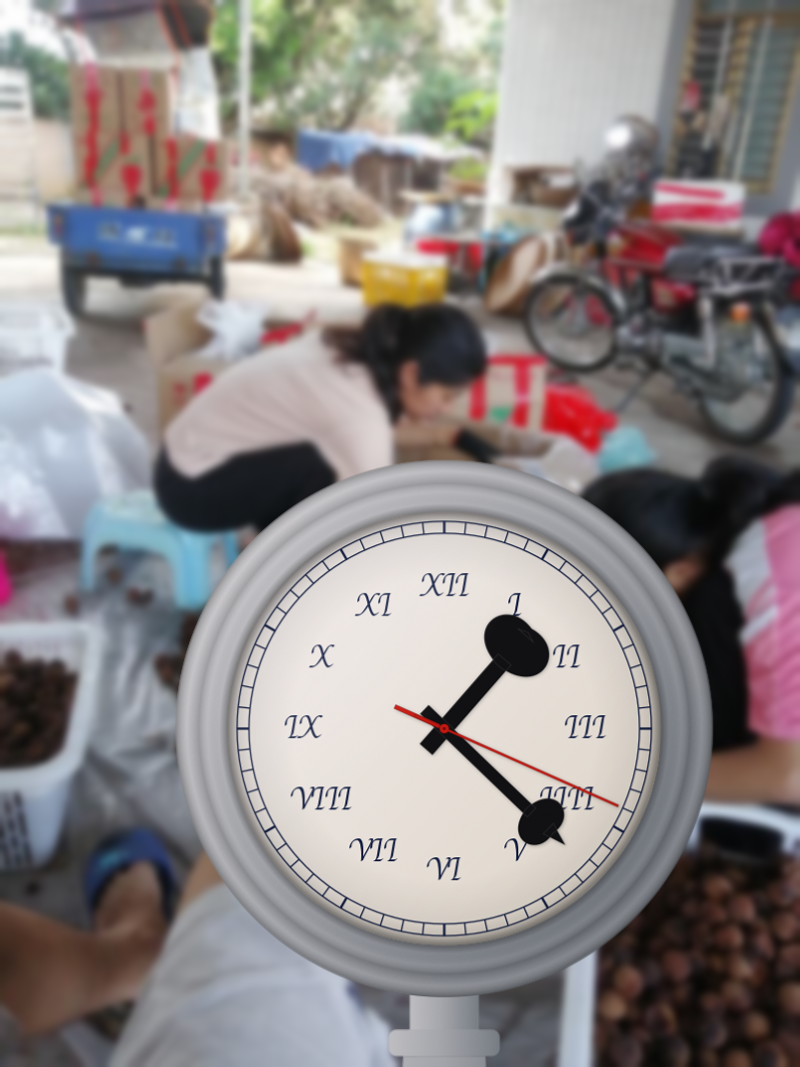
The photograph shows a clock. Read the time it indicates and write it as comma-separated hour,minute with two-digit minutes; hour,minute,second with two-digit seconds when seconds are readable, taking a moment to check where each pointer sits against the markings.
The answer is 1,22,19
